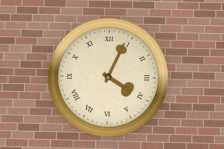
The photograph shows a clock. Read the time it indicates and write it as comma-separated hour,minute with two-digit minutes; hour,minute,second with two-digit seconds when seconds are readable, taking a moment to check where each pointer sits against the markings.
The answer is 4,04
